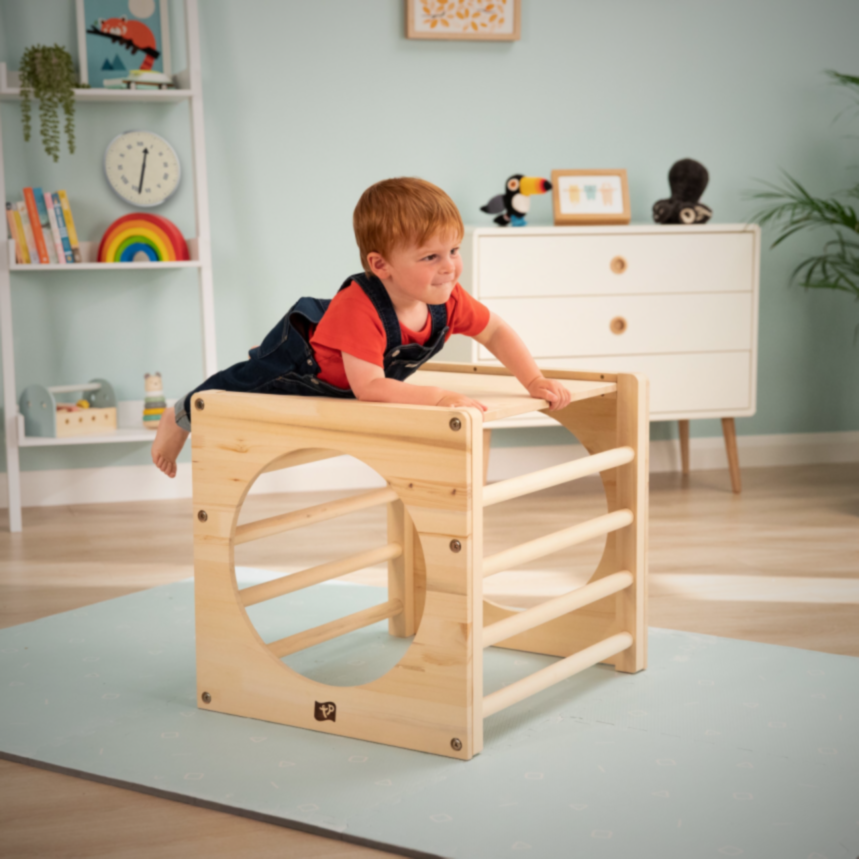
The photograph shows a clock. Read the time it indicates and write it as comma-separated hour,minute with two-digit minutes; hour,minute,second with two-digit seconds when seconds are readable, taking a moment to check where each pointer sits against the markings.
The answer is 12,33
